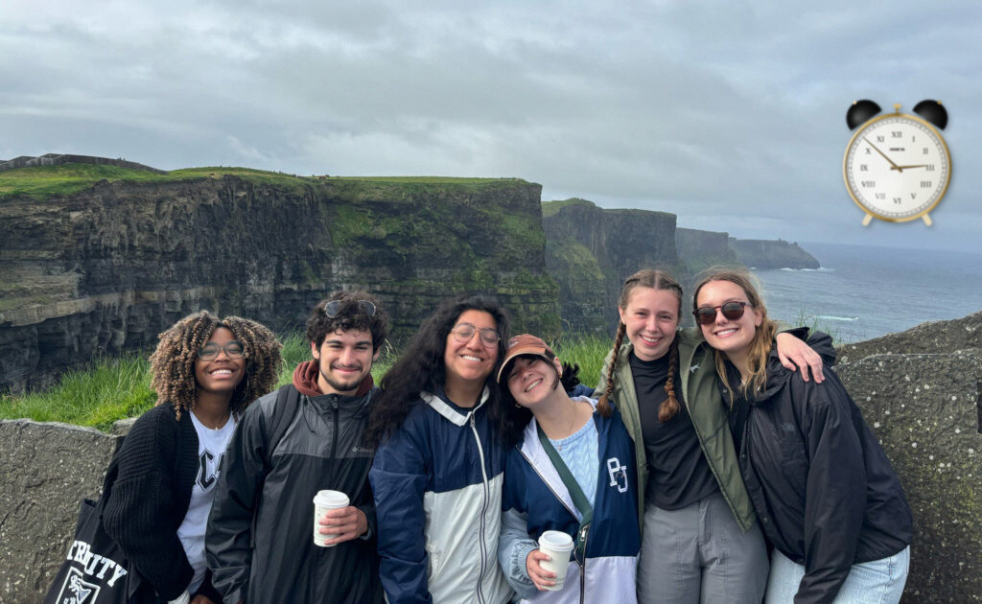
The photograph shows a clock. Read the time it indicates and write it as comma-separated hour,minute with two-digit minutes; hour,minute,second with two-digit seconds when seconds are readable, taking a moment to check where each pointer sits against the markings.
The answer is 2,52
